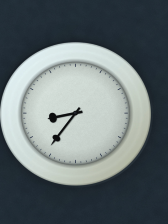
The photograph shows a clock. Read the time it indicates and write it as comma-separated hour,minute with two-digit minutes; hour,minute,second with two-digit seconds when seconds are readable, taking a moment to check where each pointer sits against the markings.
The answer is 8,36
